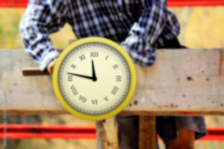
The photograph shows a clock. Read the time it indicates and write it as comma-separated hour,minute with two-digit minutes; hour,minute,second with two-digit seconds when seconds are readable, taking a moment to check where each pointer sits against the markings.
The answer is 11,47
